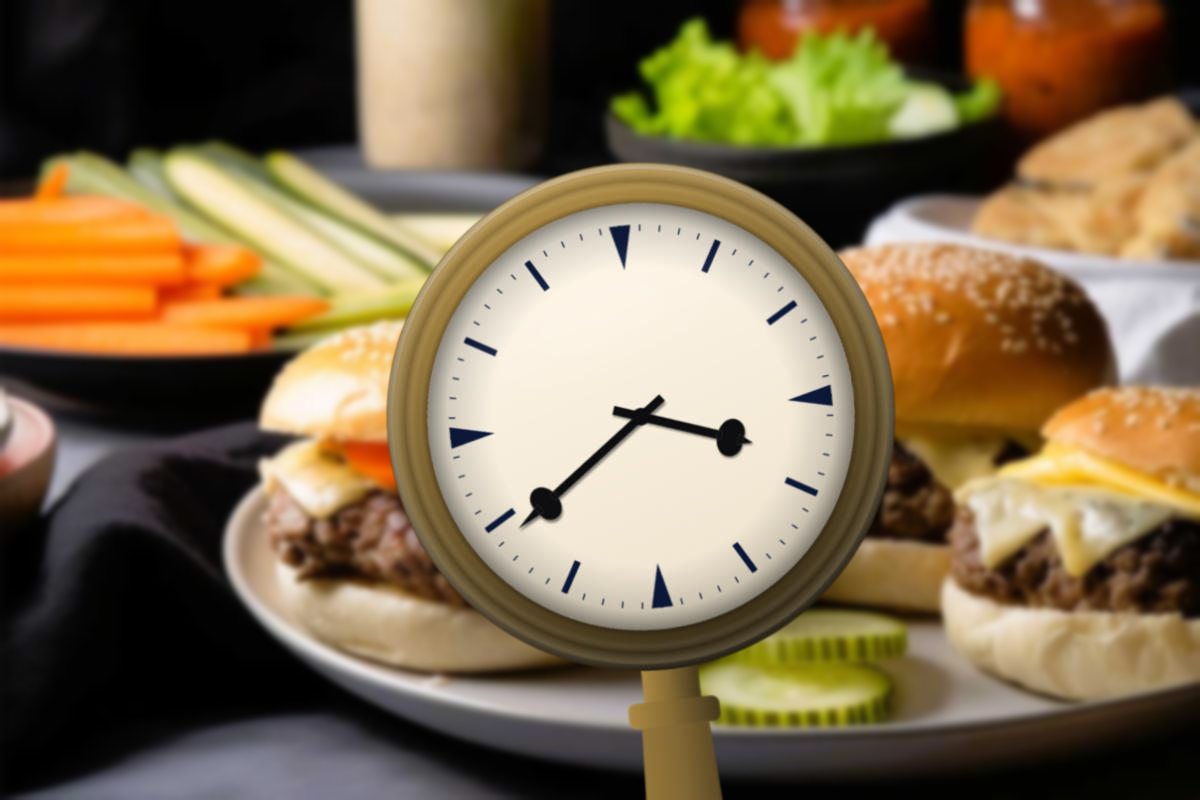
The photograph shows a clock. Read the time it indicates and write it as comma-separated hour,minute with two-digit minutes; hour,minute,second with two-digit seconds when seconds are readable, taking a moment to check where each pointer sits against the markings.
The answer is 3,39
